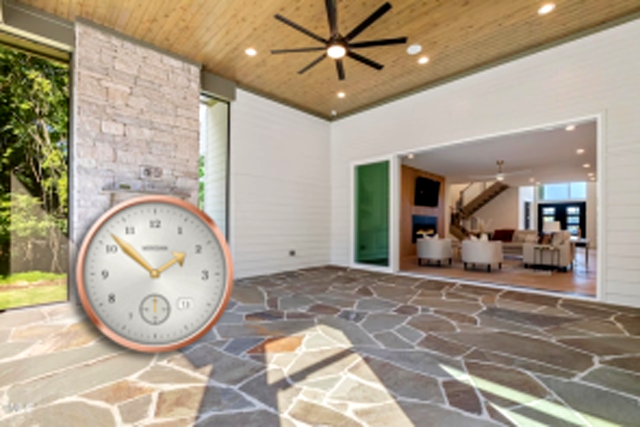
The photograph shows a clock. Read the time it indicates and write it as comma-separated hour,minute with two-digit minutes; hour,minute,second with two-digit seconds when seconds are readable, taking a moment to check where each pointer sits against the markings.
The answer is 1,52
